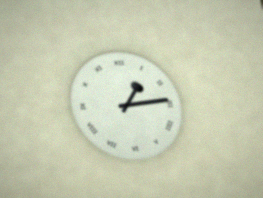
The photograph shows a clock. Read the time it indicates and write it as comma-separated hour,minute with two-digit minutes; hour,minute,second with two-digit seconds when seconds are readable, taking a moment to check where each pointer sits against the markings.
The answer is 1,14
